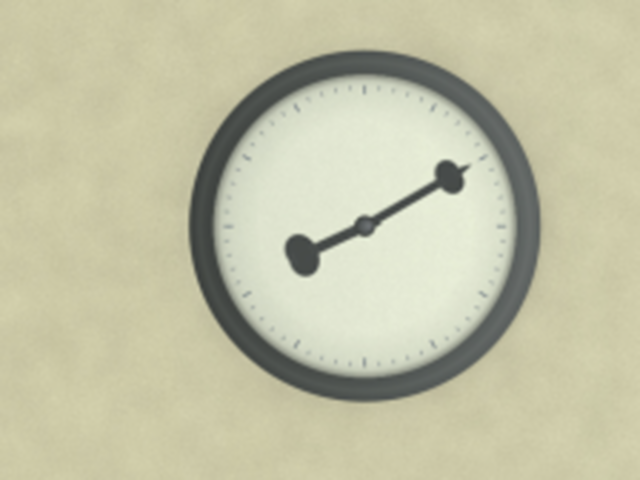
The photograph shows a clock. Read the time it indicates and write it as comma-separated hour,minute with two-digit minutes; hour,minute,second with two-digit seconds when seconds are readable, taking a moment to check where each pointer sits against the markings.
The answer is 8,10
